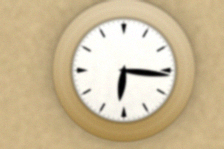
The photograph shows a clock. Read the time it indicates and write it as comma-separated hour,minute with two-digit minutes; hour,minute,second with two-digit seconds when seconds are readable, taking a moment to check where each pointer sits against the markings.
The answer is 6,16
